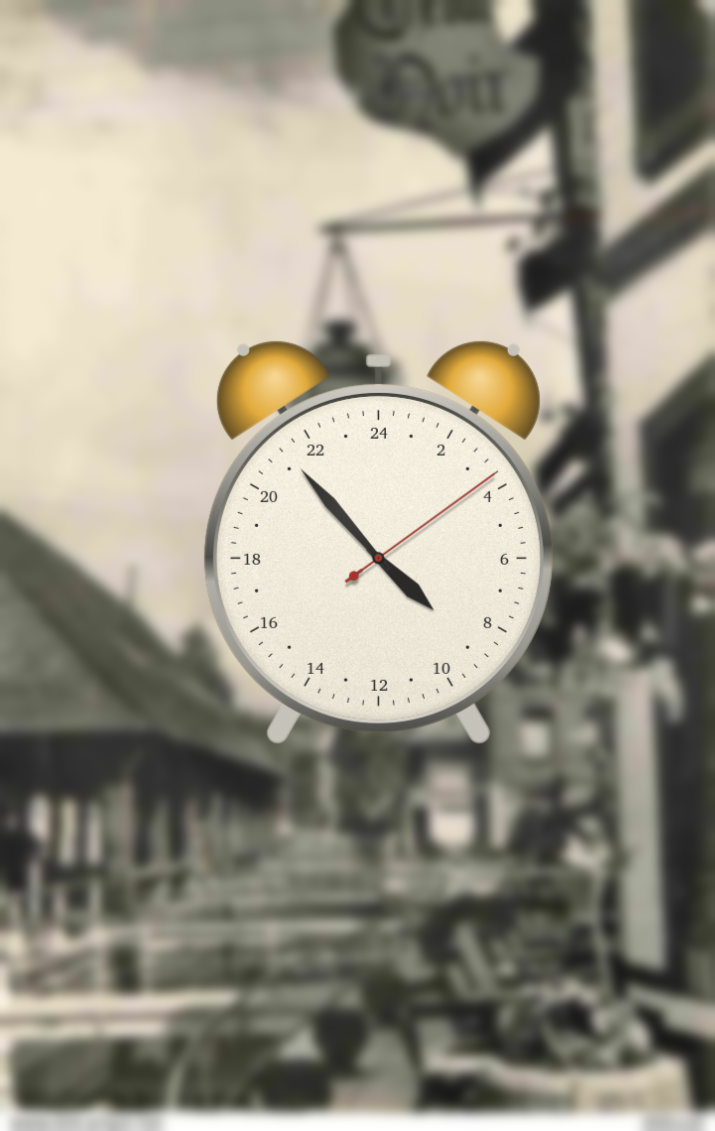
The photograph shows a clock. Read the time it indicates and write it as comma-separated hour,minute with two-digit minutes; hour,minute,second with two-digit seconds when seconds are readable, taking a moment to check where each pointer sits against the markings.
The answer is 8,53,09
